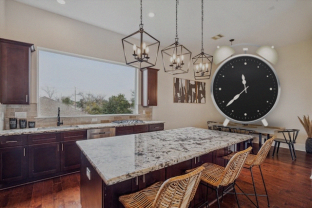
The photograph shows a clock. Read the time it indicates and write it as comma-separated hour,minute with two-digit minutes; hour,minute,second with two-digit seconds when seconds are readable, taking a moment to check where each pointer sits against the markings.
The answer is 11,38
